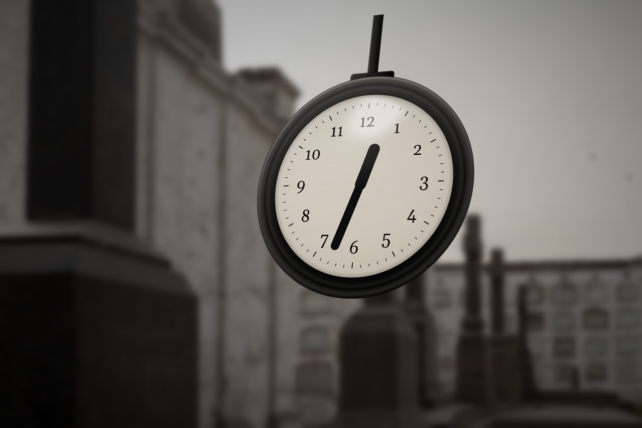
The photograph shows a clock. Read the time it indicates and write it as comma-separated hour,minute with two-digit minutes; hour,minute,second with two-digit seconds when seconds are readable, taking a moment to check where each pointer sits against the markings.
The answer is 12,33
